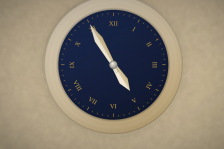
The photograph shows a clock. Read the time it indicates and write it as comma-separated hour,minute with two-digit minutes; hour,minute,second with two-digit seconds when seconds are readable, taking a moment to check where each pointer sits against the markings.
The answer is 4,55
